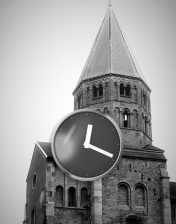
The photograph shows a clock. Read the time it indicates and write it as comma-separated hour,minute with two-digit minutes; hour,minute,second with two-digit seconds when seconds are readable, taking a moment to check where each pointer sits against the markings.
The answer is 12,19
